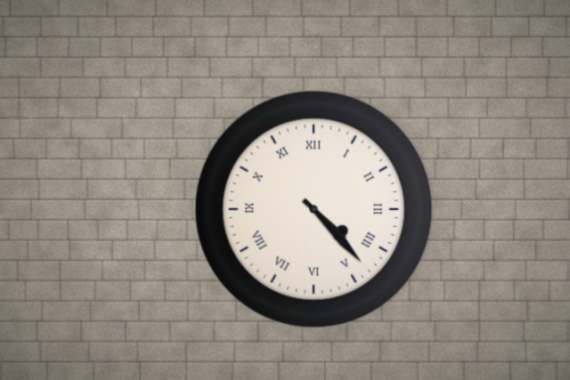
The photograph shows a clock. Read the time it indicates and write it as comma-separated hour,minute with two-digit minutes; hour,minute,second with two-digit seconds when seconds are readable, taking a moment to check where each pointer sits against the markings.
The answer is 4,23
